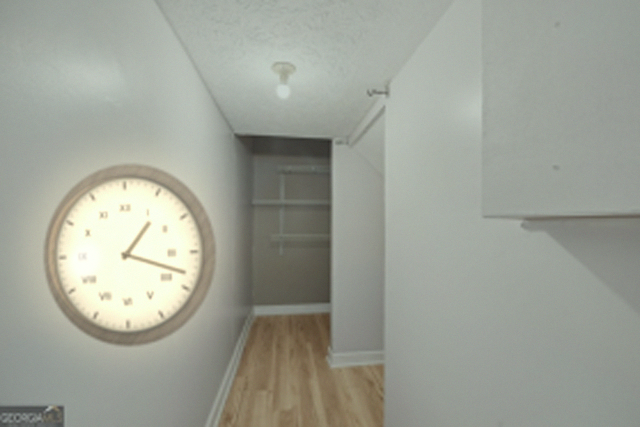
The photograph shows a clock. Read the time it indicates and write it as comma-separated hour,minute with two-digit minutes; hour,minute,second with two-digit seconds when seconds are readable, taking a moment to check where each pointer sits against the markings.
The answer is 1,18
